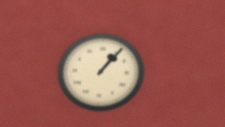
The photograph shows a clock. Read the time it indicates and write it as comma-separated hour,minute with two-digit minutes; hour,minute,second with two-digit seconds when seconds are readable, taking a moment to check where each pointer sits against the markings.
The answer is 1,06
